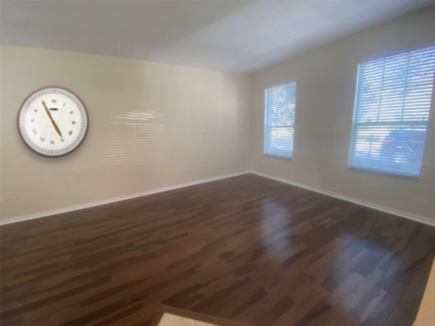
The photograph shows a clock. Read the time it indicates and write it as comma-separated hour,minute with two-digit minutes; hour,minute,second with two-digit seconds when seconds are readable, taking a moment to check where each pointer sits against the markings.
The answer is 4,55
